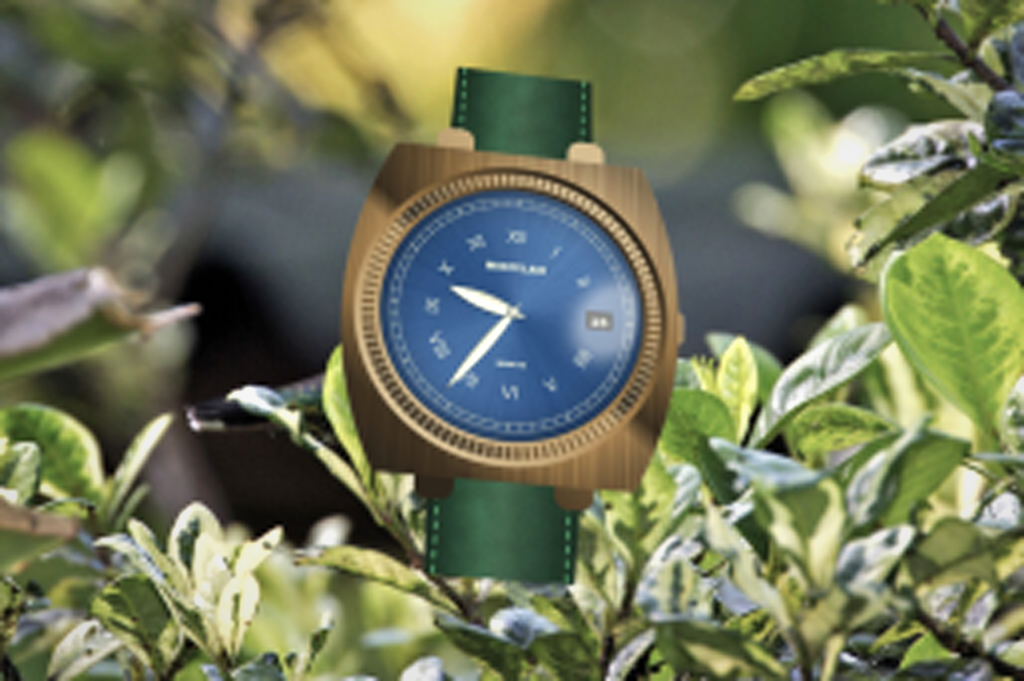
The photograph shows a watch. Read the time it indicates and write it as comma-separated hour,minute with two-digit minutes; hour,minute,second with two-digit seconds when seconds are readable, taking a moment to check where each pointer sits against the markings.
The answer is 9,36
